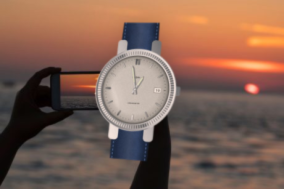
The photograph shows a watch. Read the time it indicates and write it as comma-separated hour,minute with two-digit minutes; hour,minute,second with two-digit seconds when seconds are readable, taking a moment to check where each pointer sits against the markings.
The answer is 12,58
